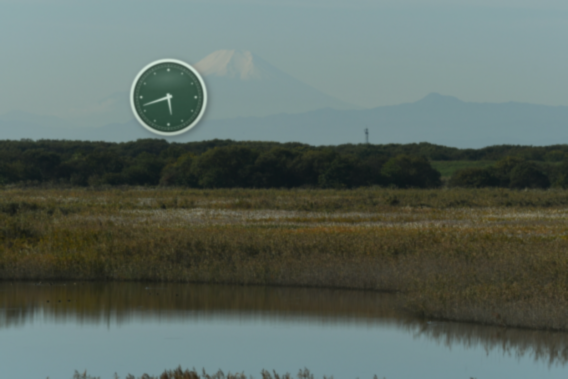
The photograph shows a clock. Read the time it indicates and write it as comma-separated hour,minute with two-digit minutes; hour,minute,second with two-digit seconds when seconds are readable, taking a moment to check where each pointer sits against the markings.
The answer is 5,42
